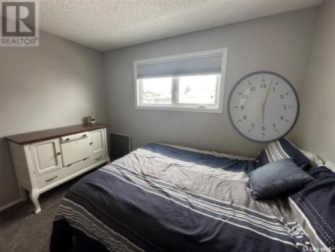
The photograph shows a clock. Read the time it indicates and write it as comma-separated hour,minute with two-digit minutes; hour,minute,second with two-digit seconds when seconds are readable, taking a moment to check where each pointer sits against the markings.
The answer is 6,03
